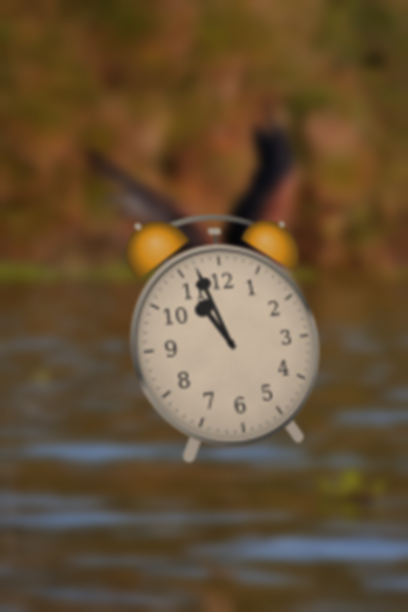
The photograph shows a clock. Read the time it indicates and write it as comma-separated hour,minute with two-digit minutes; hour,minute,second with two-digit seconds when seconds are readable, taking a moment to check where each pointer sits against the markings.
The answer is 10,57
